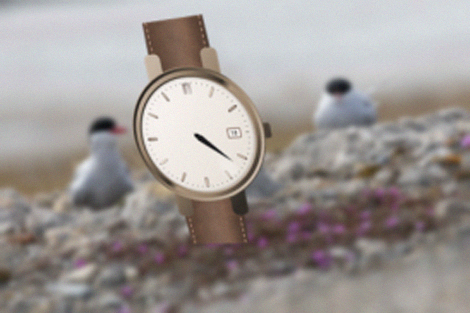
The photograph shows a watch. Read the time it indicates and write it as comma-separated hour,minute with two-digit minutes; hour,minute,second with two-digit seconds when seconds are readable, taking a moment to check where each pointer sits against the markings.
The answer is 4,22
